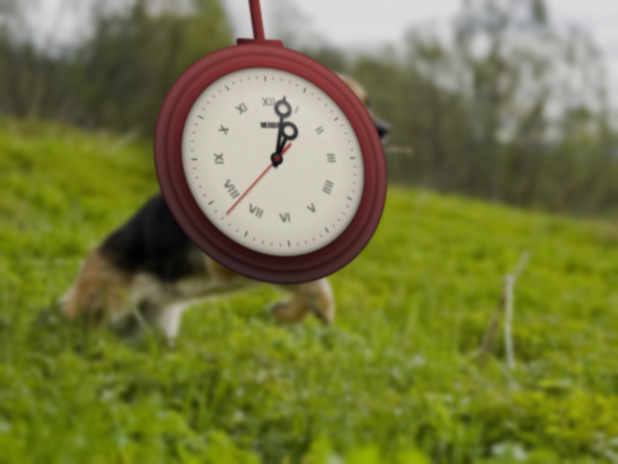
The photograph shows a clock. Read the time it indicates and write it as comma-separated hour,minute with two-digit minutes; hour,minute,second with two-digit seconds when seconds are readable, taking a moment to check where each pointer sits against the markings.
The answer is 1,02,38
